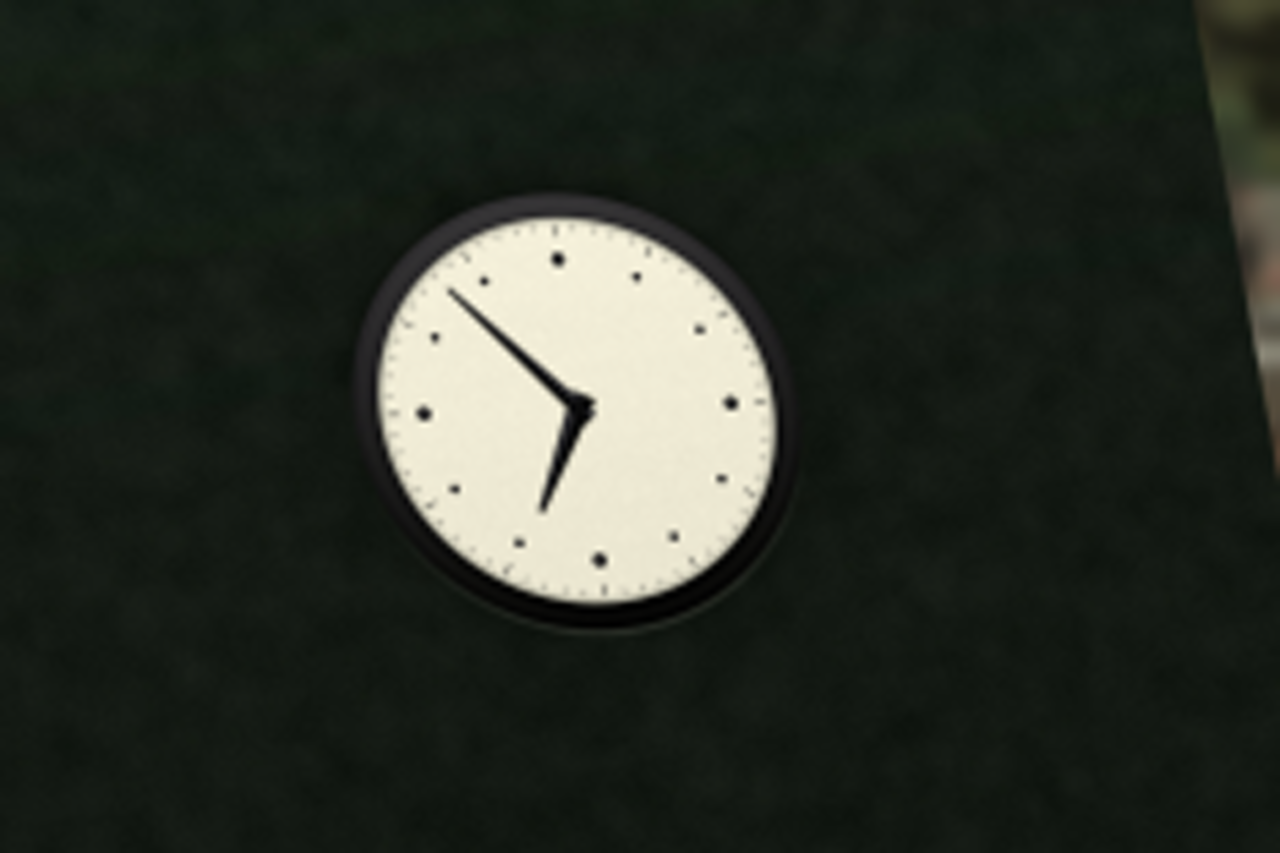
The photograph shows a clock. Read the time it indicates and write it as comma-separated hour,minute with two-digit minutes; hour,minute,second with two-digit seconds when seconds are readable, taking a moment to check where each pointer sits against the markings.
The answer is 6,53
